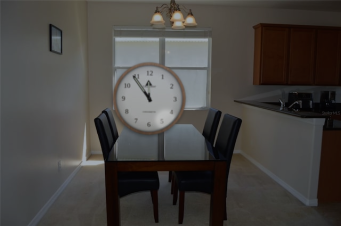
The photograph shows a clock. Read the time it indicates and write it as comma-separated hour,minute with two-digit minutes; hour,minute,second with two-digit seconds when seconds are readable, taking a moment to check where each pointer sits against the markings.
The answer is 11,54
